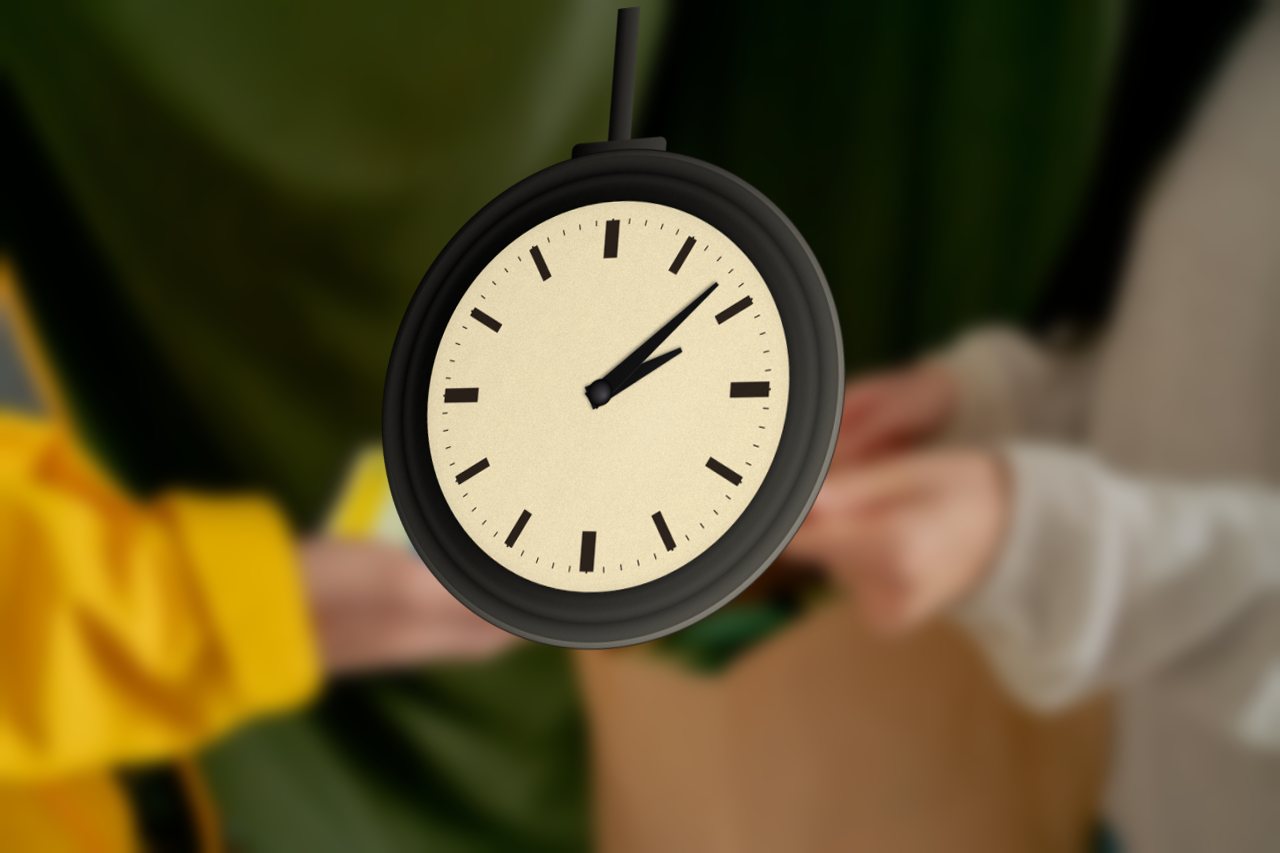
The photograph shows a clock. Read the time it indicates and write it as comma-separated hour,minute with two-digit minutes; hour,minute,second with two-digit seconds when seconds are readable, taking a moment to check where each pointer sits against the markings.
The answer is 2,08
